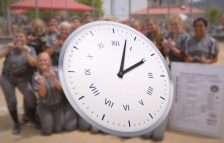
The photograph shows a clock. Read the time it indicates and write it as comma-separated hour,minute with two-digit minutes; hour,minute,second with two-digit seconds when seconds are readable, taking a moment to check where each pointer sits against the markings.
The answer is 2,03
